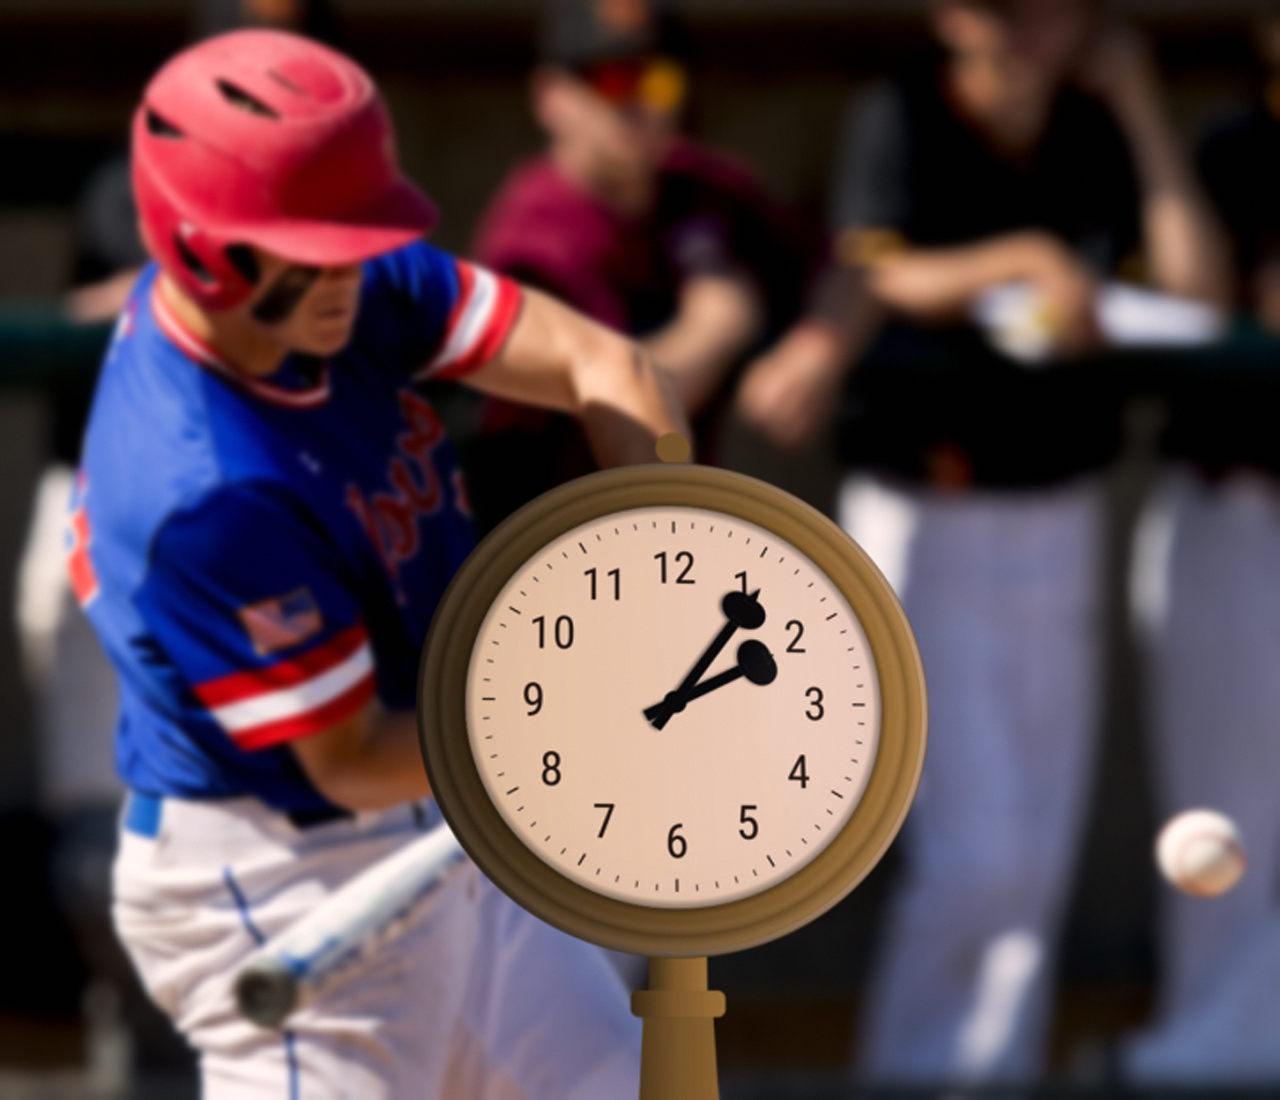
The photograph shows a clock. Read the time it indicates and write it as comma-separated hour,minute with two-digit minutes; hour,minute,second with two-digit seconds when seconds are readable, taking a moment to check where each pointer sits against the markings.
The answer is 2,06
